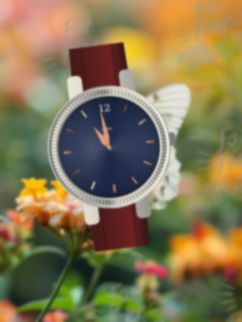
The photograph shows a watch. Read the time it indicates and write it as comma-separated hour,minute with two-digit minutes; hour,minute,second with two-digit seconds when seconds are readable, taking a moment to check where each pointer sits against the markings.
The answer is 10,59
